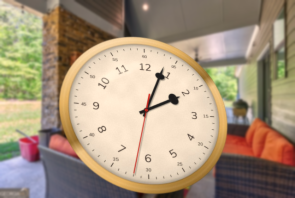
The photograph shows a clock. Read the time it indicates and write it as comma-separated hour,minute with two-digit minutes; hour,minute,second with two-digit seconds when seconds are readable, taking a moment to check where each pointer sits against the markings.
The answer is 2,03,32
